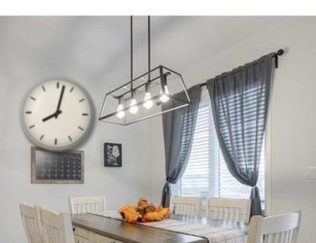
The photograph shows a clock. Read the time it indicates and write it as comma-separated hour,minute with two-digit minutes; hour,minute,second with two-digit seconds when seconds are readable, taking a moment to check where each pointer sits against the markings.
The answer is 8,02
